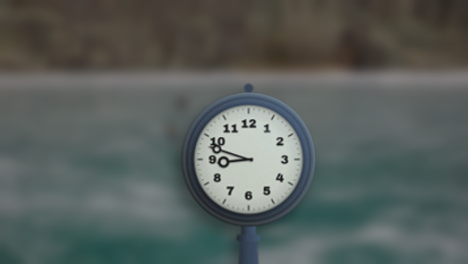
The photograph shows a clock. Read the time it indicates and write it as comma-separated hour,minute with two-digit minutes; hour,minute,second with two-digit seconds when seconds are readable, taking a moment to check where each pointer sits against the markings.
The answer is 8,48
